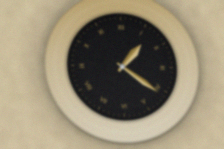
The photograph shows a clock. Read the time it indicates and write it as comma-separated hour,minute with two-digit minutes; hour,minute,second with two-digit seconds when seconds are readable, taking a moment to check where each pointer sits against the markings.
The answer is 1,21
